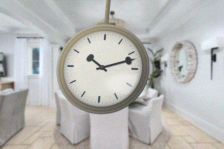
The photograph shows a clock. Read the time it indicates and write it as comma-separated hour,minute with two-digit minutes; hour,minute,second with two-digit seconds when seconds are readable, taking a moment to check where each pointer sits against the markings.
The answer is 10,12
